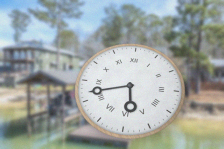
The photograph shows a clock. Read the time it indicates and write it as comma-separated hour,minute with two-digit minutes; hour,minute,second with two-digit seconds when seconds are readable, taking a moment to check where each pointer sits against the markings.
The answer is 5,42
